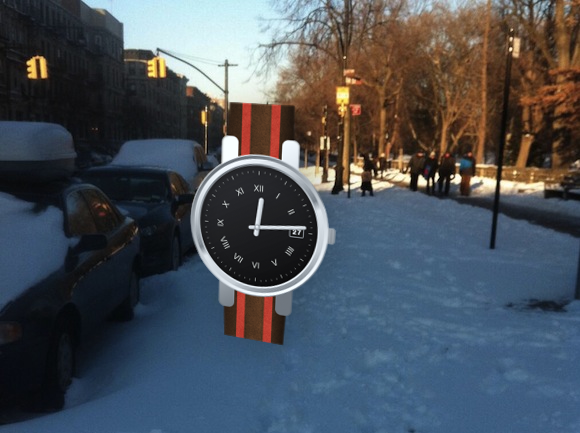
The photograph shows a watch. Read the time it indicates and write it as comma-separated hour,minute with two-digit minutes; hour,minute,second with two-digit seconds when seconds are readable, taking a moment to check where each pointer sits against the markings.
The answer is 12,14
